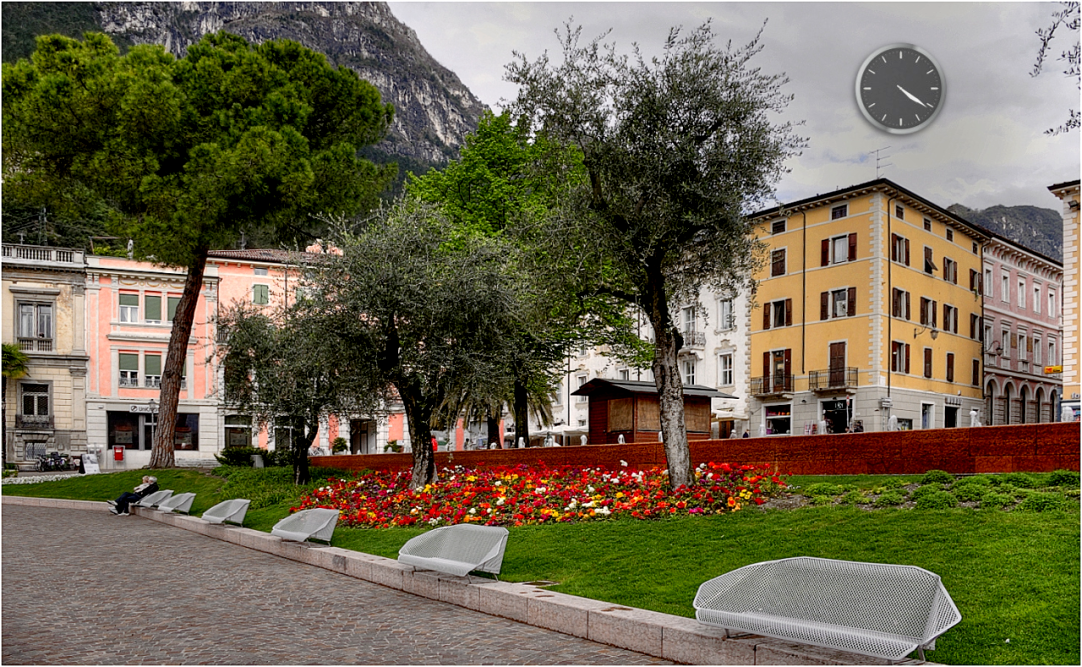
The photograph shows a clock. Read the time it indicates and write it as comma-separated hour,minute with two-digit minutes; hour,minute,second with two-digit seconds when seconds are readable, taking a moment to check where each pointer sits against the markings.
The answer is 4,21
